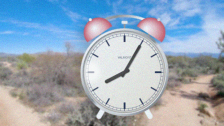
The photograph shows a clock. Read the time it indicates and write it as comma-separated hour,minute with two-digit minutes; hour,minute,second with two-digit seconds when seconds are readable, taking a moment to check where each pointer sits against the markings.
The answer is 8,05
